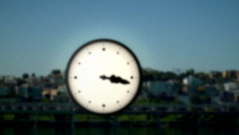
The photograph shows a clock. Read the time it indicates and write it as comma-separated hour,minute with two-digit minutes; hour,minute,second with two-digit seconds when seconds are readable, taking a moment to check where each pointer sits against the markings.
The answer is 3,17
